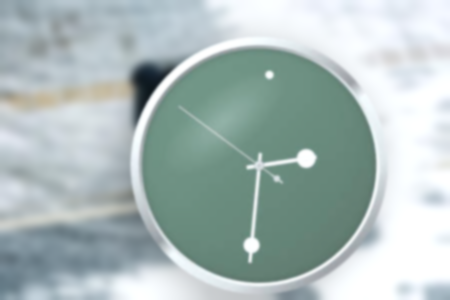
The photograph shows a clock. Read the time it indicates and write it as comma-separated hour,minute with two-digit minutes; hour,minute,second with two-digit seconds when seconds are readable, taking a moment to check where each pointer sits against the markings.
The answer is 2,29,50
